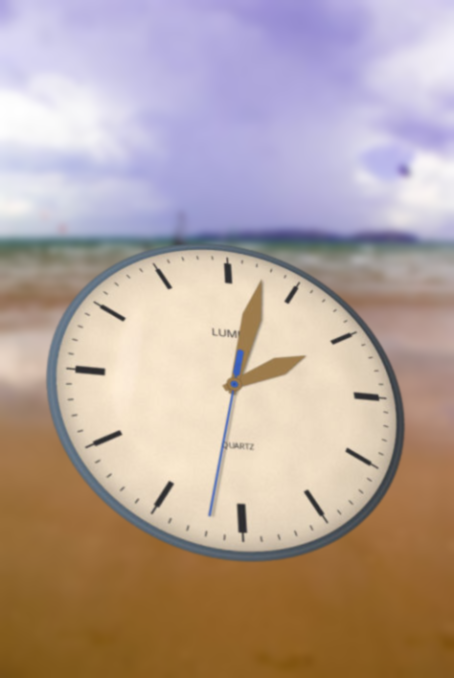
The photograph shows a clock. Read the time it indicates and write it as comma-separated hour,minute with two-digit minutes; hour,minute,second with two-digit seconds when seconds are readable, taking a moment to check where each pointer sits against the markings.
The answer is 2,02,32
